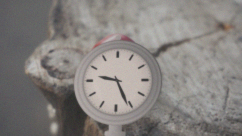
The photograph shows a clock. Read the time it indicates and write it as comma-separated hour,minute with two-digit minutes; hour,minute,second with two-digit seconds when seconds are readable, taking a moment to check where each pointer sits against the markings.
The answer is 9,26
